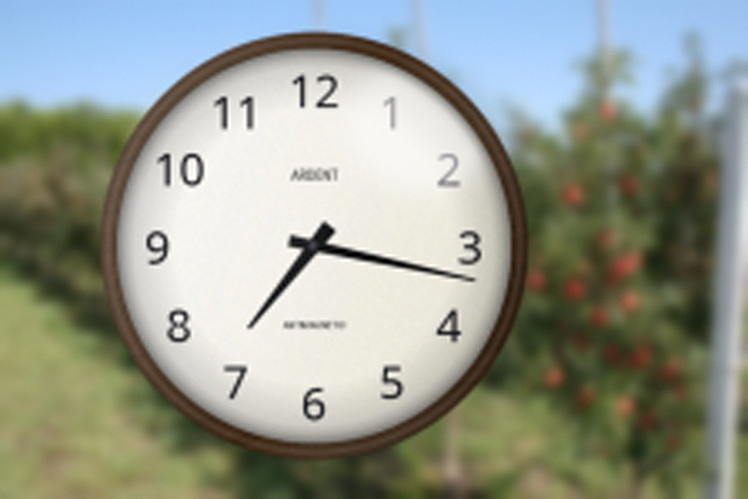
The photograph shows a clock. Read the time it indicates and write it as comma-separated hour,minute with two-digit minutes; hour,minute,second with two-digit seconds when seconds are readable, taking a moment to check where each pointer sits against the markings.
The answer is 7,17
